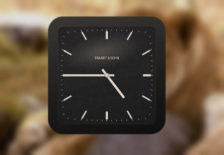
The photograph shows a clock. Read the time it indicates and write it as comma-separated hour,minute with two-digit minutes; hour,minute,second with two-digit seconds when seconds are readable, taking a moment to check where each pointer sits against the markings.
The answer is 4,45
